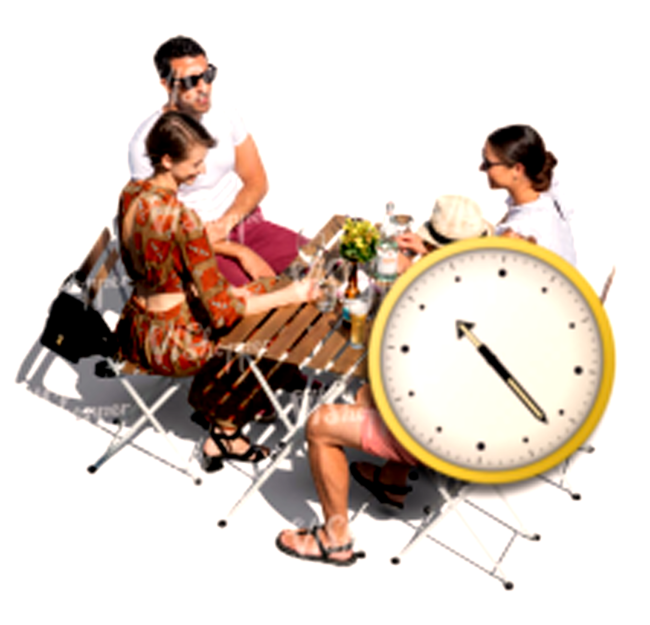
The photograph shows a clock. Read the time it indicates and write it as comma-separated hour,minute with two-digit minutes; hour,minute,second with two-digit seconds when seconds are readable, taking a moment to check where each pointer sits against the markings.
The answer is 10,22
